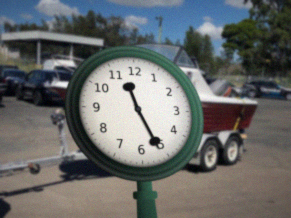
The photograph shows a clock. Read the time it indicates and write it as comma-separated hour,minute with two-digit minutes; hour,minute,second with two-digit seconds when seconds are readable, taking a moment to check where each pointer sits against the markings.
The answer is 11,26
